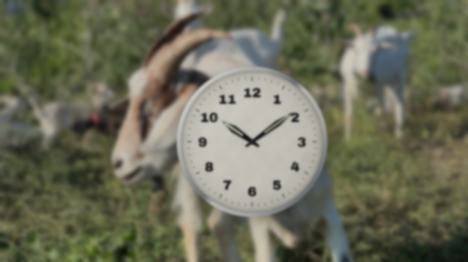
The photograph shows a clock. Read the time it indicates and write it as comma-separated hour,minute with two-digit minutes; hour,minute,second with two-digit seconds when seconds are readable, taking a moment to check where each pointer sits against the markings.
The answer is 10,09
